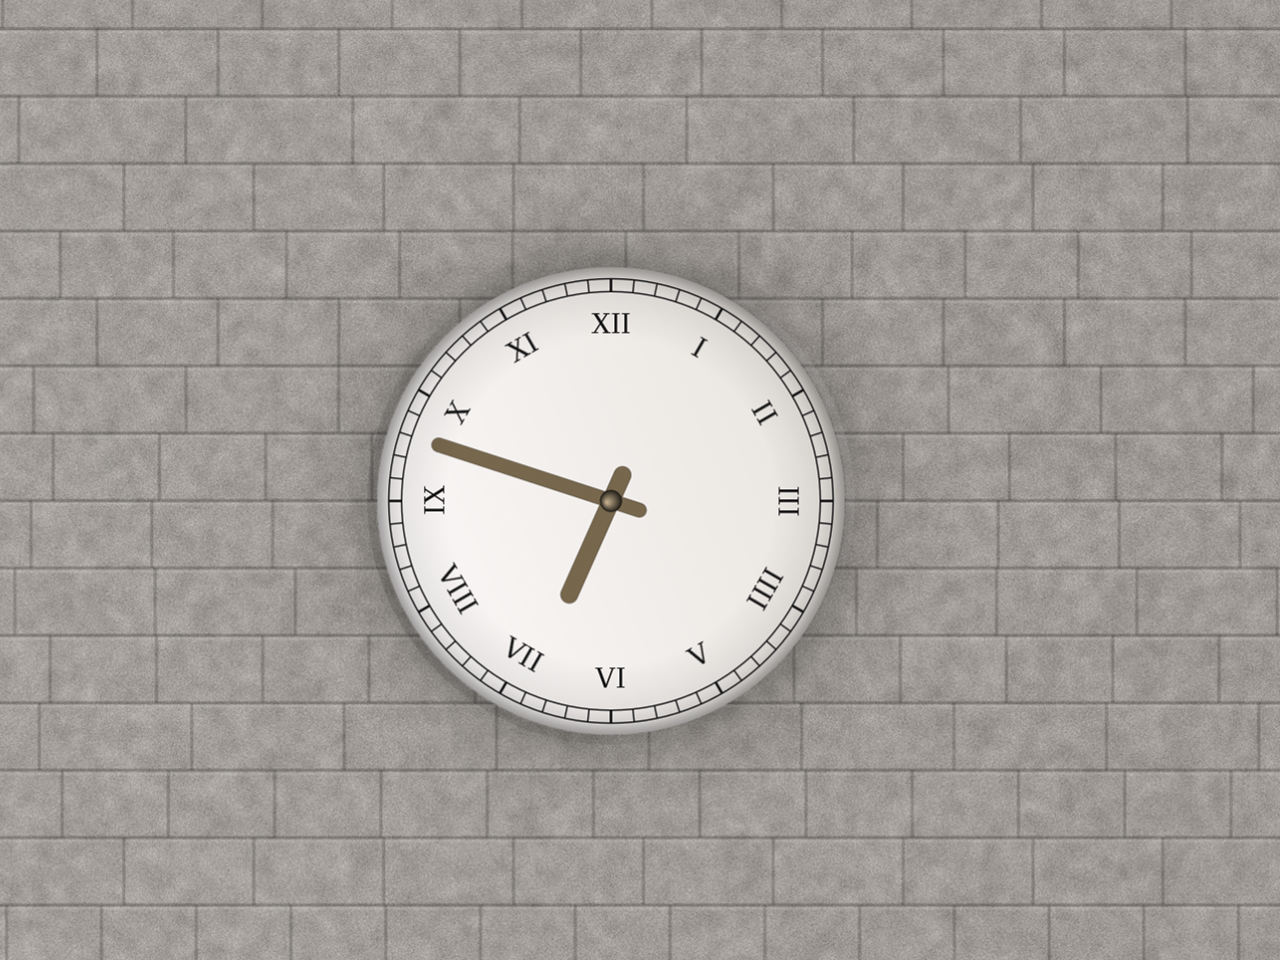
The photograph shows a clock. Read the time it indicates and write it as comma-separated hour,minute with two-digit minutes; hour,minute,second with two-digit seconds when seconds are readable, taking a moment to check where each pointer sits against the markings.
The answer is 6,48
